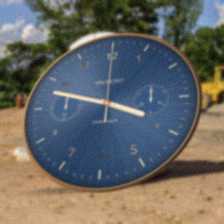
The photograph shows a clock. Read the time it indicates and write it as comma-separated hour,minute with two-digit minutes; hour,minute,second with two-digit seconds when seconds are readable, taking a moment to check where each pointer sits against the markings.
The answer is 3,48
